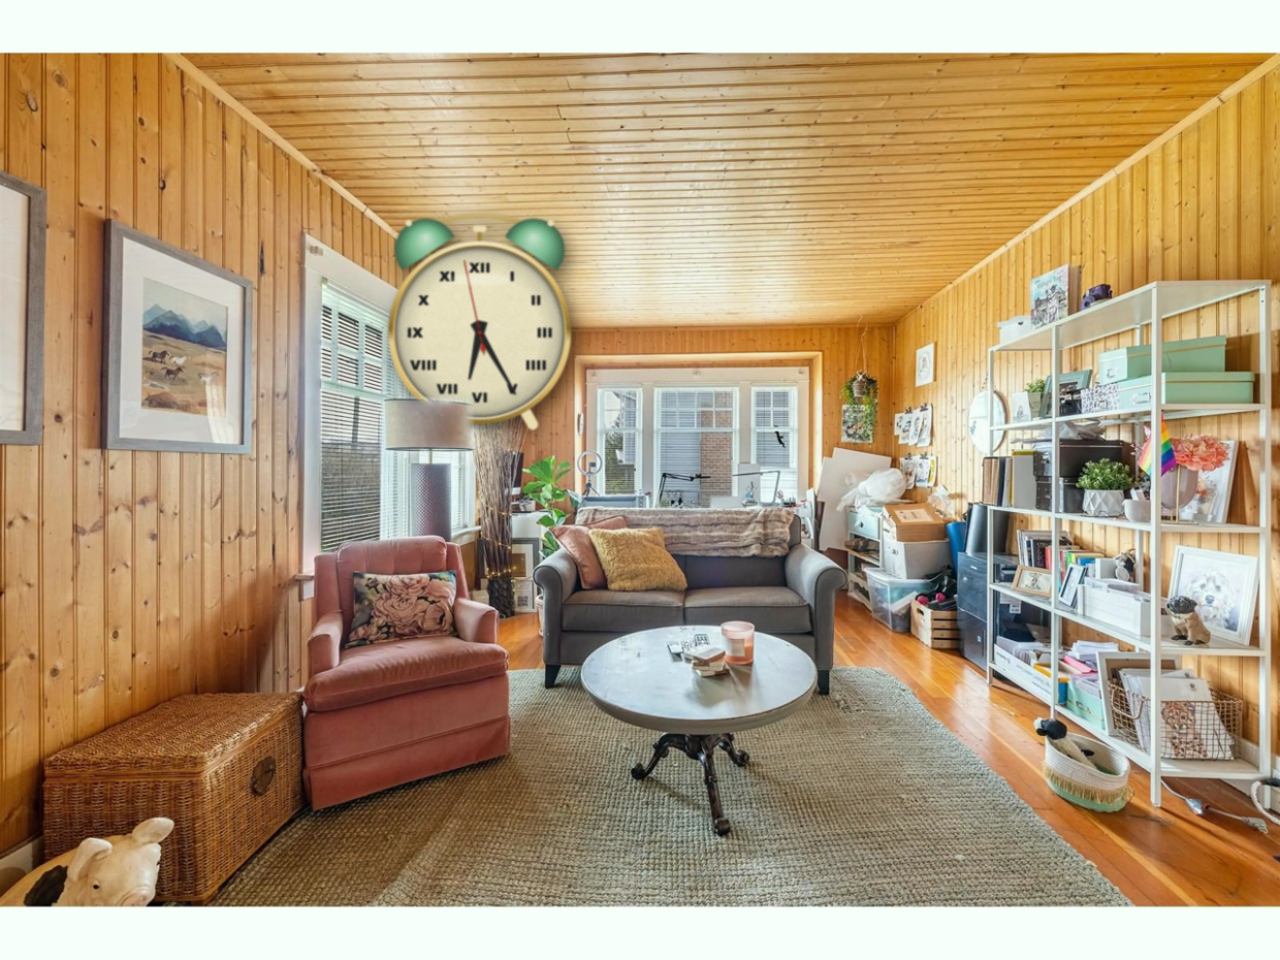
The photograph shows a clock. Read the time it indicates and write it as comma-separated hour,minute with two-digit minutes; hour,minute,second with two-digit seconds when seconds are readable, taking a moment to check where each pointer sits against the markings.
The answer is 6,24,58
